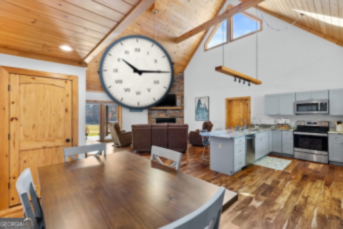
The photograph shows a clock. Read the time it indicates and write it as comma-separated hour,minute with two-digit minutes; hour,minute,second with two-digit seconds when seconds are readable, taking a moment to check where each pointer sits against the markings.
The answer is 10,15
